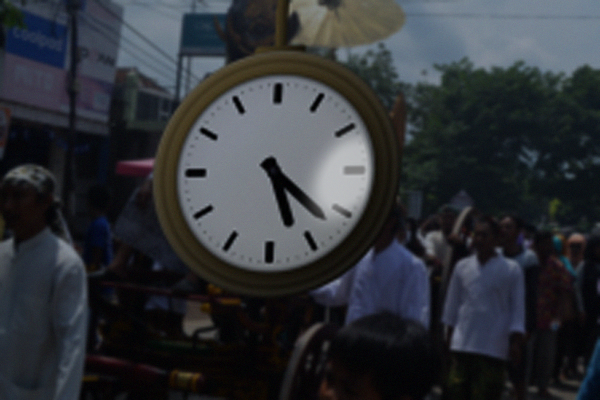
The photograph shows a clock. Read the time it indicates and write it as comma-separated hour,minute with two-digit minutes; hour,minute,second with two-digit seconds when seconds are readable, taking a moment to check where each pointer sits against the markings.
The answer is 5,22
